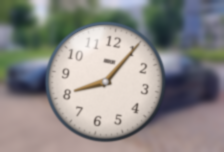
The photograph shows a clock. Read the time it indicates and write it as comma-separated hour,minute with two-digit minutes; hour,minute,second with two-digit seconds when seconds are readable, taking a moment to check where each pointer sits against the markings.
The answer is 8,05
